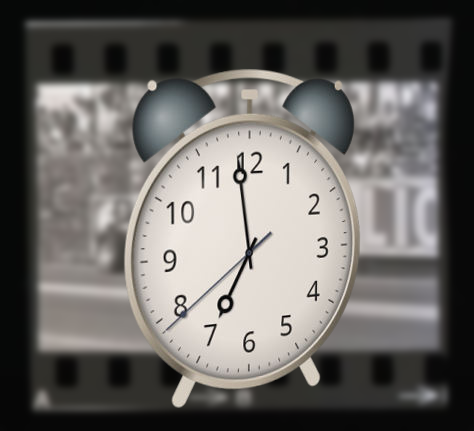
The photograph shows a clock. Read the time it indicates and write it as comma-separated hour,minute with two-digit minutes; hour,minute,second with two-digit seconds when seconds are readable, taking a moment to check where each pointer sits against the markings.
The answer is 6,58,39
